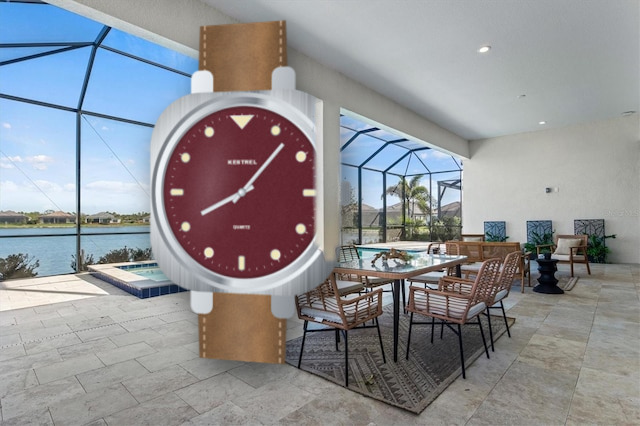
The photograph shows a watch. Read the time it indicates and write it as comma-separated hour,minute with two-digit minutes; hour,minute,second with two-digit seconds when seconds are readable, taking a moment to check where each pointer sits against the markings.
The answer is 8,07
